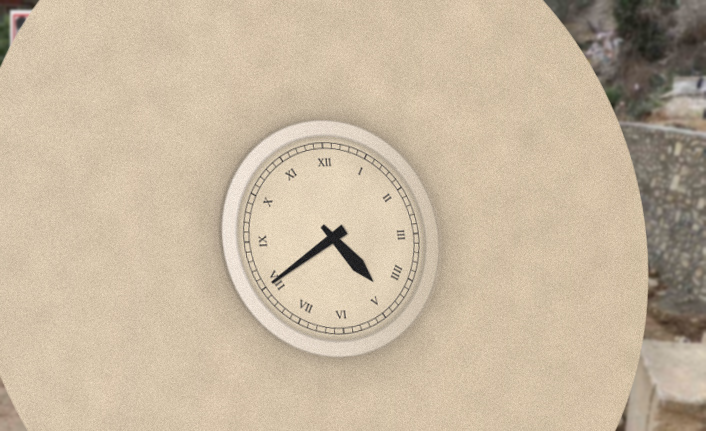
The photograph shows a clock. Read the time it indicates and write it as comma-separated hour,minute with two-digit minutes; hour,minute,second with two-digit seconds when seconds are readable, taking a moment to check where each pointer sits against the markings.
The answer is 4,40
